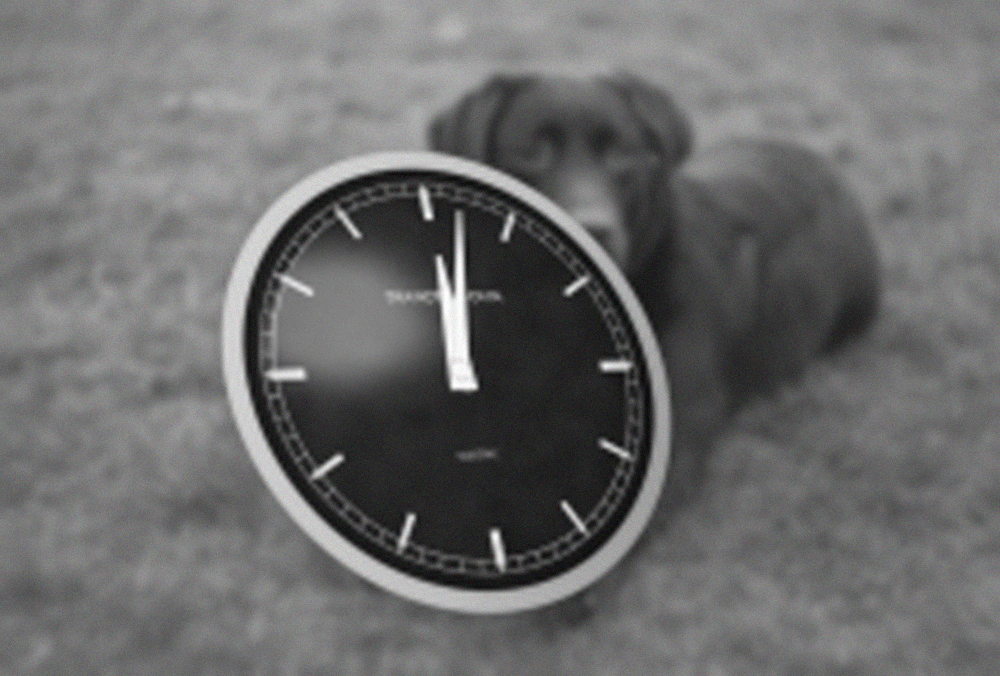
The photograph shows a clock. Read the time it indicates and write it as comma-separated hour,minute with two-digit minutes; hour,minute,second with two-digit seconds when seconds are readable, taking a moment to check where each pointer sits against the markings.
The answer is 12,02
